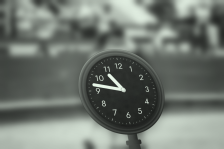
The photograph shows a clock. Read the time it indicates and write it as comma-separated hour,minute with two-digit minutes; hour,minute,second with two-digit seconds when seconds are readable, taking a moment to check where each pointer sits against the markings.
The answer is 10,47
